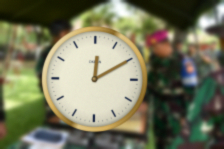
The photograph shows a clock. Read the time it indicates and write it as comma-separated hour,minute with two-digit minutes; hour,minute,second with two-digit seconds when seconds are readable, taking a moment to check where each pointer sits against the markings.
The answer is 12,10
